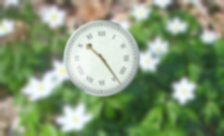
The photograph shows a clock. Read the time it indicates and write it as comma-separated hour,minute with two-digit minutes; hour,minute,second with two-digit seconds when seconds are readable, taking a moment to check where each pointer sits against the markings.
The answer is 10,24
